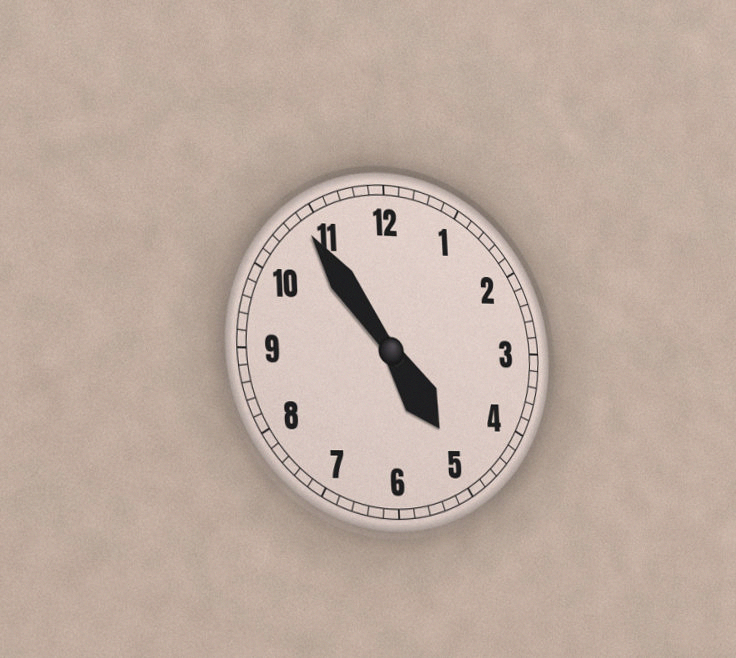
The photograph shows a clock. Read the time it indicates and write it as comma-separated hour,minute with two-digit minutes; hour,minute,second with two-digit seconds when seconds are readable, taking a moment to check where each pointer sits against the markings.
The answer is 4,54
